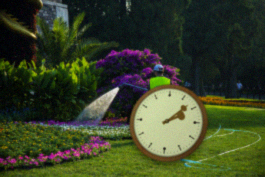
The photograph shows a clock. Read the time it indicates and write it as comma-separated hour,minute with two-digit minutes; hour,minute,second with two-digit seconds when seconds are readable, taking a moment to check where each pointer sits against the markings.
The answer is 2,08
